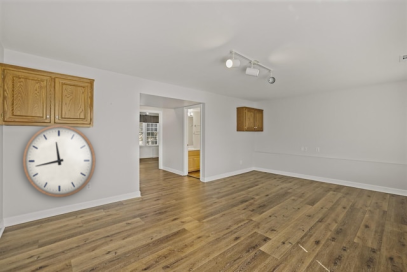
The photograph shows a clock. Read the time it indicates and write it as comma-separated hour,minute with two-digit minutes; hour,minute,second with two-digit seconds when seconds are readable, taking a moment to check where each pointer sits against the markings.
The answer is 11,43
